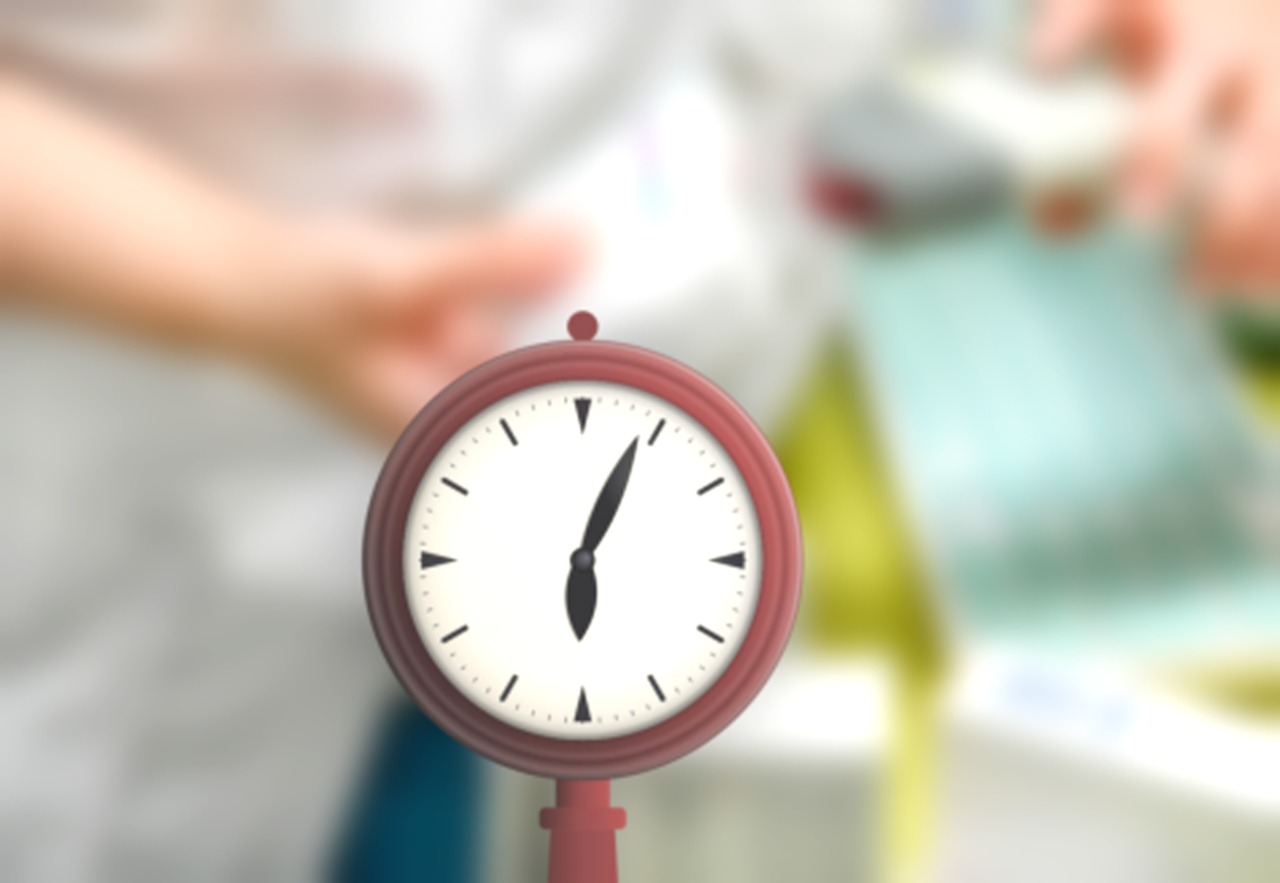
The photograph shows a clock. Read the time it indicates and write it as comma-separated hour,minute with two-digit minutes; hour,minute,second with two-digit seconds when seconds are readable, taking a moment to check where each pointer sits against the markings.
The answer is 6,04
